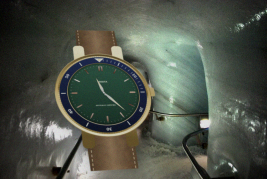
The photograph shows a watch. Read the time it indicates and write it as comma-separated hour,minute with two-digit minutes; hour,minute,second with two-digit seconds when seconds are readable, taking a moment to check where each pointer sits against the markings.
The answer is 11,23
